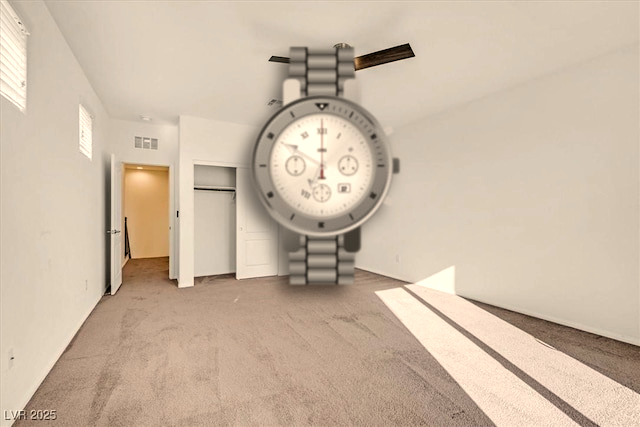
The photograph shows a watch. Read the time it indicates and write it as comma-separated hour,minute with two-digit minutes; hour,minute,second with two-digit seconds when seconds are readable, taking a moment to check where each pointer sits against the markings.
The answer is 6,50
